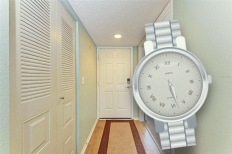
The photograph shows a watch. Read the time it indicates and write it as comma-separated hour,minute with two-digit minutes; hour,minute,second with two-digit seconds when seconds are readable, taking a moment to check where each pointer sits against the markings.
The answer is 5,28
